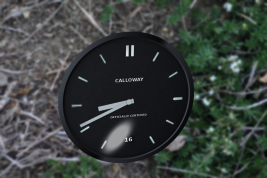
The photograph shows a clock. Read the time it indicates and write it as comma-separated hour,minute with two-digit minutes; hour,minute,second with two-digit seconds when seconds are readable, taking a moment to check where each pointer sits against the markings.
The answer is 8,41
